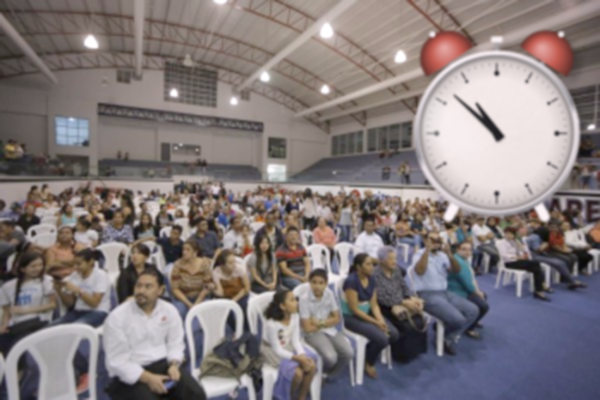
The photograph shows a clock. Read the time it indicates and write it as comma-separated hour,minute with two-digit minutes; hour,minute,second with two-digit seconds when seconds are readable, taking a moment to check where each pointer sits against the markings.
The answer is 10,52
